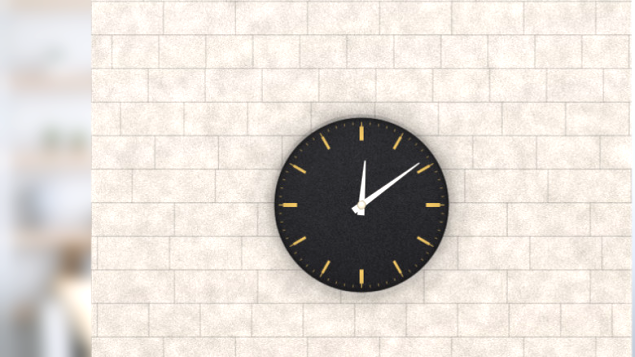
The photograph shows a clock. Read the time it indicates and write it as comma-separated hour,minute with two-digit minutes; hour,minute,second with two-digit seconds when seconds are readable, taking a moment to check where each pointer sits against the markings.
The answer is 12,09
